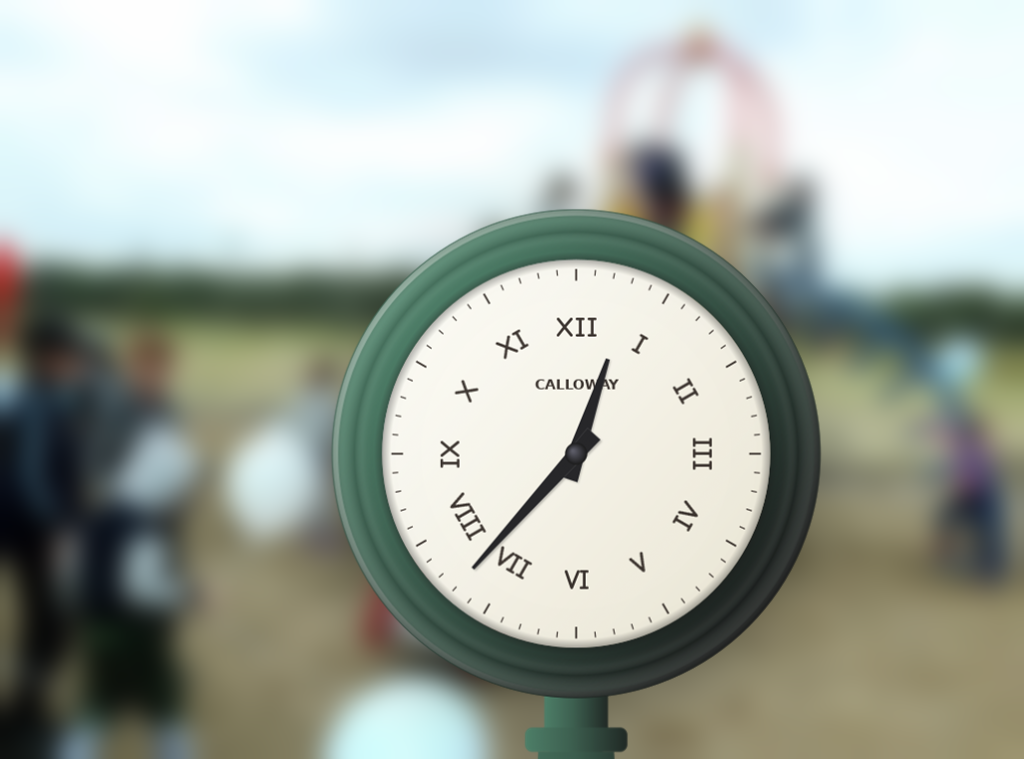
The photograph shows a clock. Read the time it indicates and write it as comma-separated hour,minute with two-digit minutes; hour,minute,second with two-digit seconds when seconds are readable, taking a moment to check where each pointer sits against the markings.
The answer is 12,37
